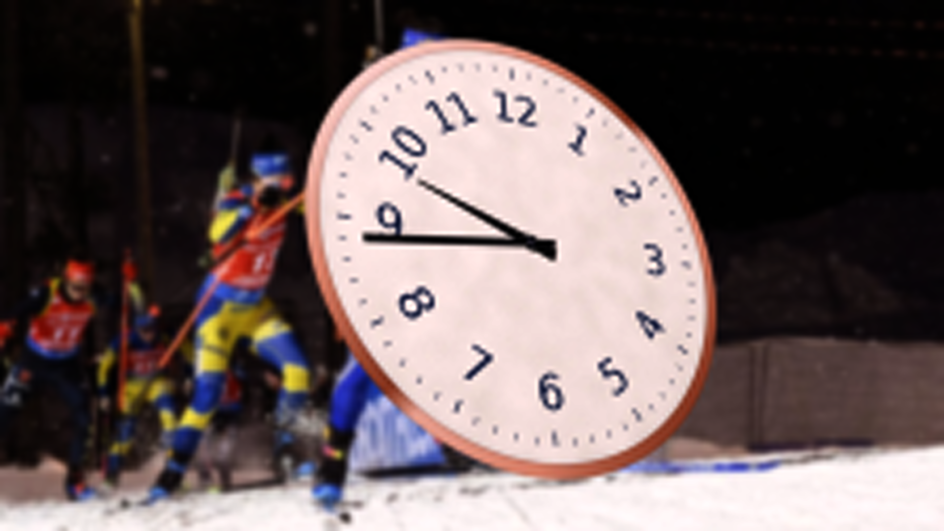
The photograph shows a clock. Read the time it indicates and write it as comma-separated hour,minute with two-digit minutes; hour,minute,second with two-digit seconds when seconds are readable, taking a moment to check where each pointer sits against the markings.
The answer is 9,44
